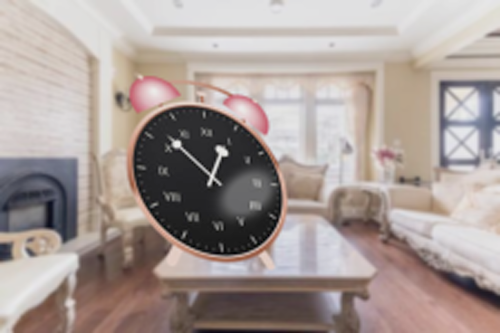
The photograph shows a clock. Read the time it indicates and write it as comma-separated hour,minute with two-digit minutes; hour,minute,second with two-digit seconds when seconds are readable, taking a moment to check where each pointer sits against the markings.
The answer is 12,52
